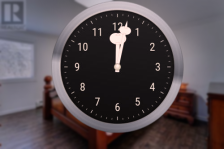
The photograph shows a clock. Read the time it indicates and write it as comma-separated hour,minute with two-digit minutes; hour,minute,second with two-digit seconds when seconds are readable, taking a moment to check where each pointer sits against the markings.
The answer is 12,02
